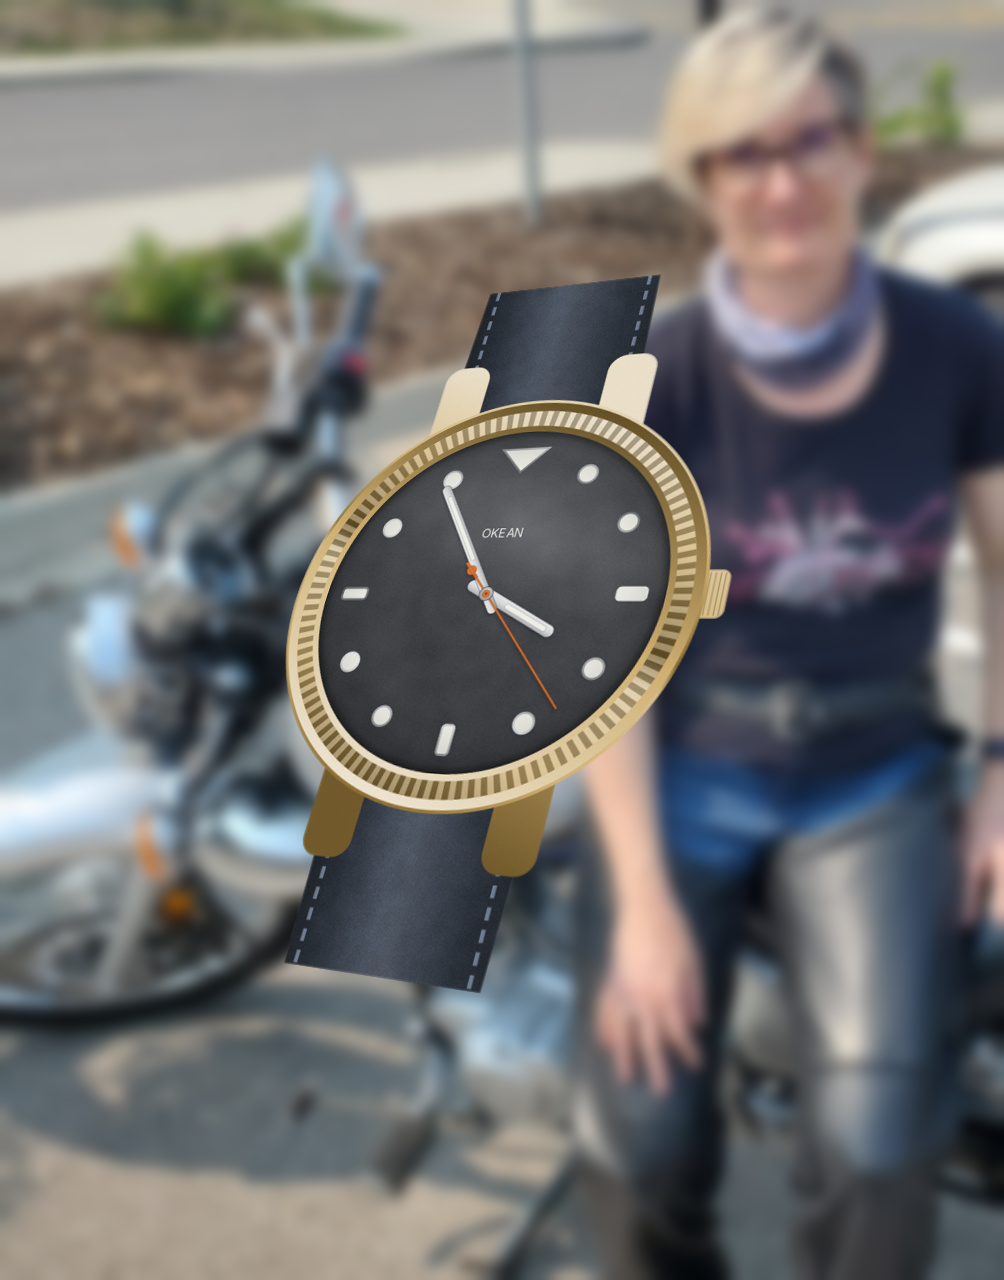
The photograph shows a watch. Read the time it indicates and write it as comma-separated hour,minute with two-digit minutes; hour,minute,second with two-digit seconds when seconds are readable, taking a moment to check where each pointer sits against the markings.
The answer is 3,54,23
